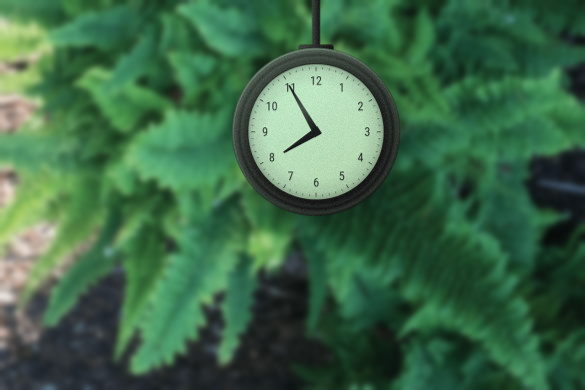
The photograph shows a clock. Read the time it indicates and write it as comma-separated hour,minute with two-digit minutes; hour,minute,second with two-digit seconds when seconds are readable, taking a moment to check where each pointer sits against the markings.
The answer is 7,55
